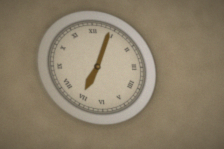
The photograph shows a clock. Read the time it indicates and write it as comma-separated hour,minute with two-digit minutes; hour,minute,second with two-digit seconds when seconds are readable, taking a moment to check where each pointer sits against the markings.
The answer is 7,04
